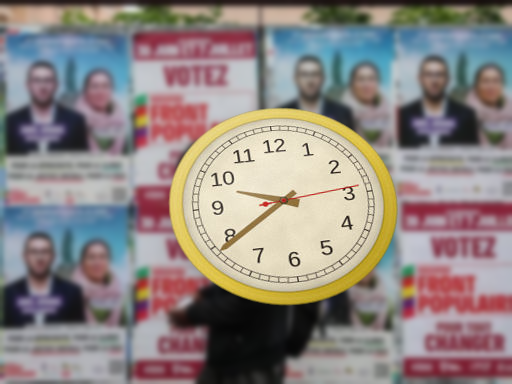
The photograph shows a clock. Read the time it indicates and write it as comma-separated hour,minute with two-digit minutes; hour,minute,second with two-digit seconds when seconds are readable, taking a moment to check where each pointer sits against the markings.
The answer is 9,39,14
